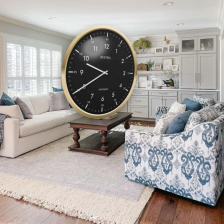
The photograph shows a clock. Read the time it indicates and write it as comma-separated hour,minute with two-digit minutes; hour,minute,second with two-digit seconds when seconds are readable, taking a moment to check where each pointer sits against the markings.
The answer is 9,40
